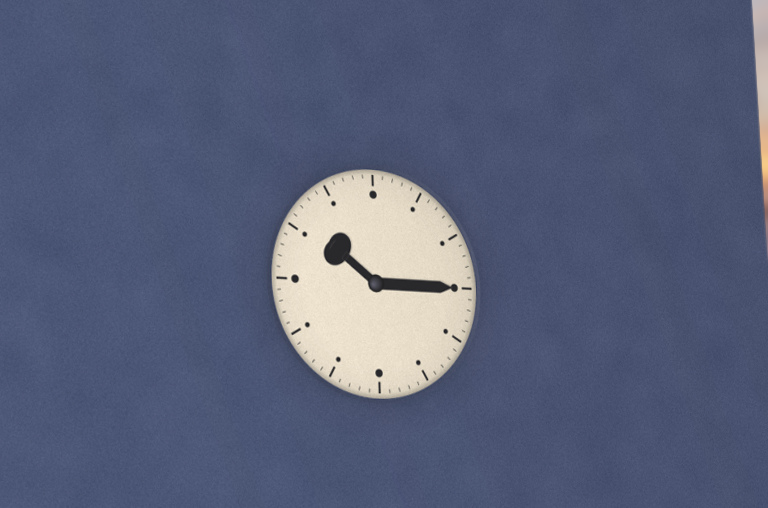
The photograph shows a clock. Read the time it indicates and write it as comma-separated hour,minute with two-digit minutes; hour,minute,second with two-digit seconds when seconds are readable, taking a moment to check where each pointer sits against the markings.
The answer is 10,15
